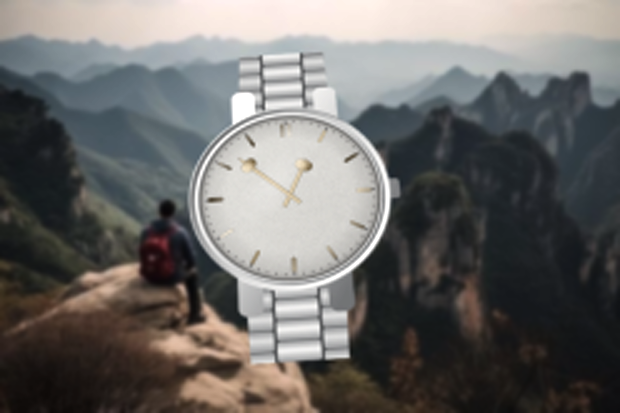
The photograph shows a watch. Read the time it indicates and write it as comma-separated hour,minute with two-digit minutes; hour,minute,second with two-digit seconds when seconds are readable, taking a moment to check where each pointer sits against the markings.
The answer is 12,52
